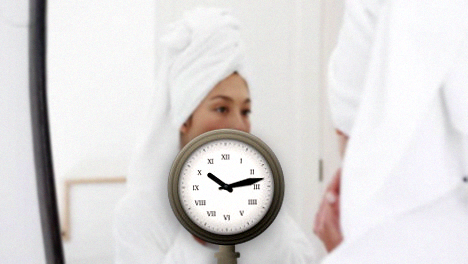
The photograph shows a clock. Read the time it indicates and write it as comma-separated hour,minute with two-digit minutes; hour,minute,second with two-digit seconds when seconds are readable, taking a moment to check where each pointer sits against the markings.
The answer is 10,13
